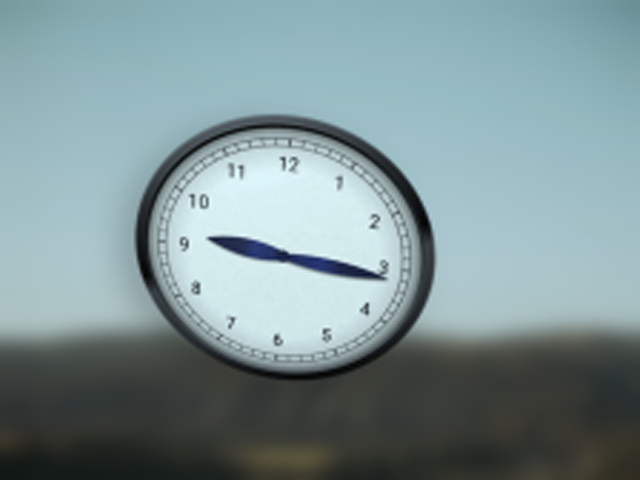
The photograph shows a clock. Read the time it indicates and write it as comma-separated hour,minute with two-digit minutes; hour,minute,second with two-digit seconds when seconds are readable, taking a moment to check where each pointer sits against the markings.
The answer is 9,16
